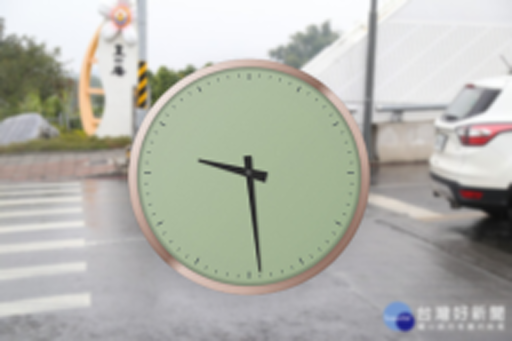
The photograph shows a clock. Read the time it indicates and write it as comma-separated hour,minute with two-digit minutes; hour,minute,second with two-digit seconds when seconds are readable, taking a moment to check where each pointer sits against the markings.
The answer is 9,29
